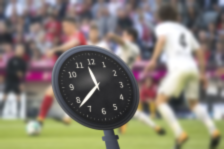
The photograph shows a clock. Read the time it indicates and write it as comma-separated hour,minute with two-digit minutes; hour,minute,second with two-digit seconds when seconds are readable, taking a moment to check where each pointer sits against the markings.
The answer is 11,38
